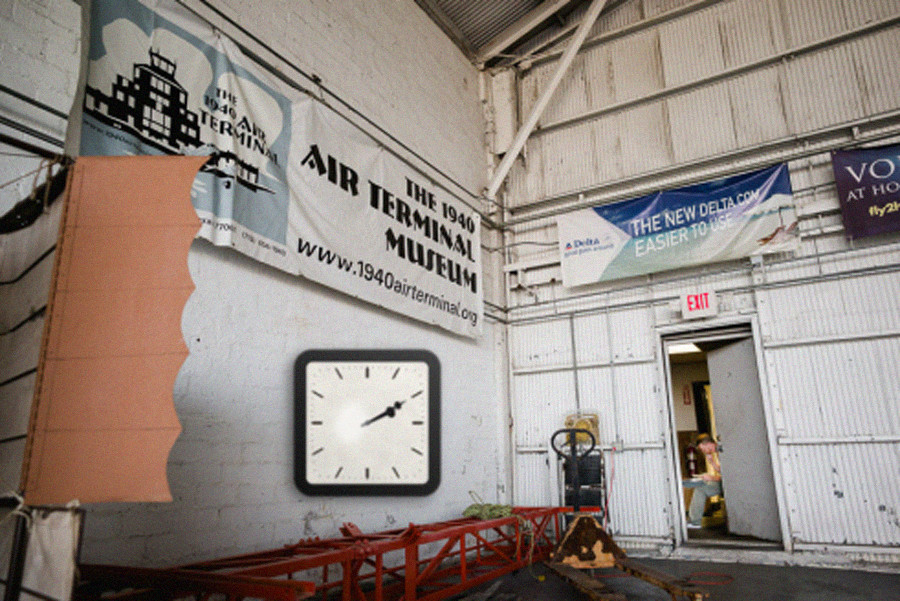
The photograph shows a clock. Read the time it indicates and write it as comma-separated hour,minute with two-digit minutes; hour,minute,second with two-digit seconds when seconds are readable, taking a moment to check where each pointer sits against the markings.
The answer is 2,10
